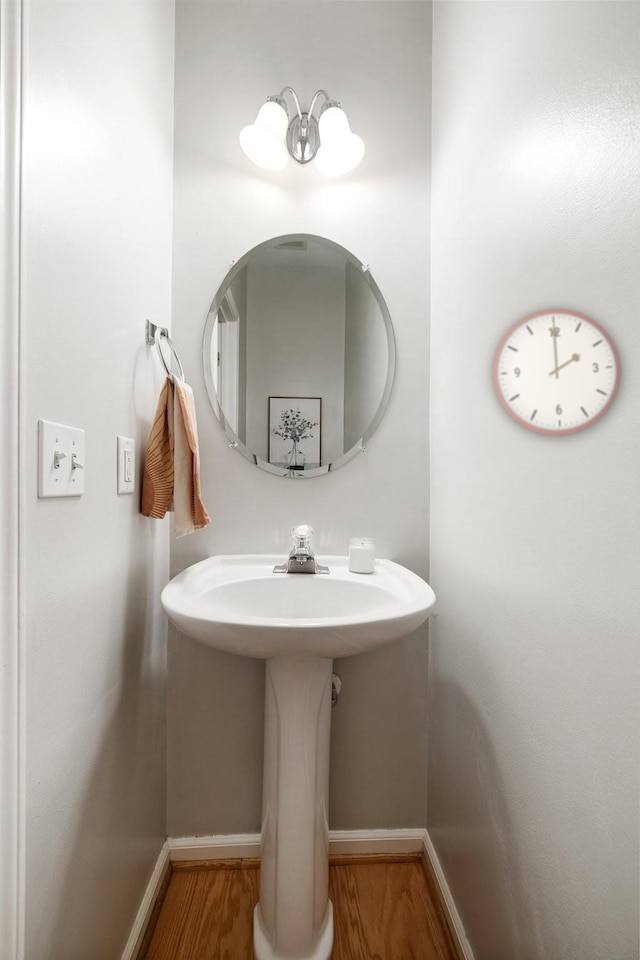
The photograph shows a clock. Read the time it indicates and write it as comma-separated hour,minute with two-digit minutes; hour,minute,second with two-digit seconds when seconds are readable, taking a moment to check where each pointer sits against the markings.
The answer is 2,00
